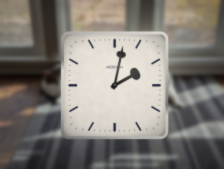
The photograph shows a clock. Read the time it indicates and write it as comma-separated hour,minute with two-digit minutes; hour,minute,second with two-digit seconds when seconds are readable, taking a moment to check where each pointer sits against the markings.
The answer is 2,02
